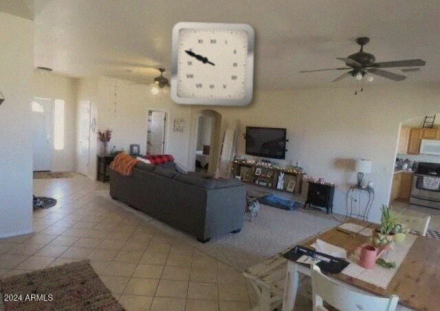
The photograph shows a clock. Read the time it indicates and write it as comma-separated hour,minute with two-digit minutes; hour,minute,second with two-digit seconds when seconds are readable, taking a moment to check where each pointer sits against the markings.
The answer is 9,49
